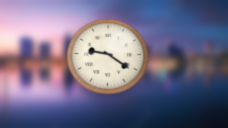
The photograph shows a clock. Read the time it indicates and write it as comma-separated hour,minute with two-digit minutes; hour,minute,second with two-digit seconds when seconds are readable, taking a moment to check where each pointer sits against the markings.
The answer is 9,21
